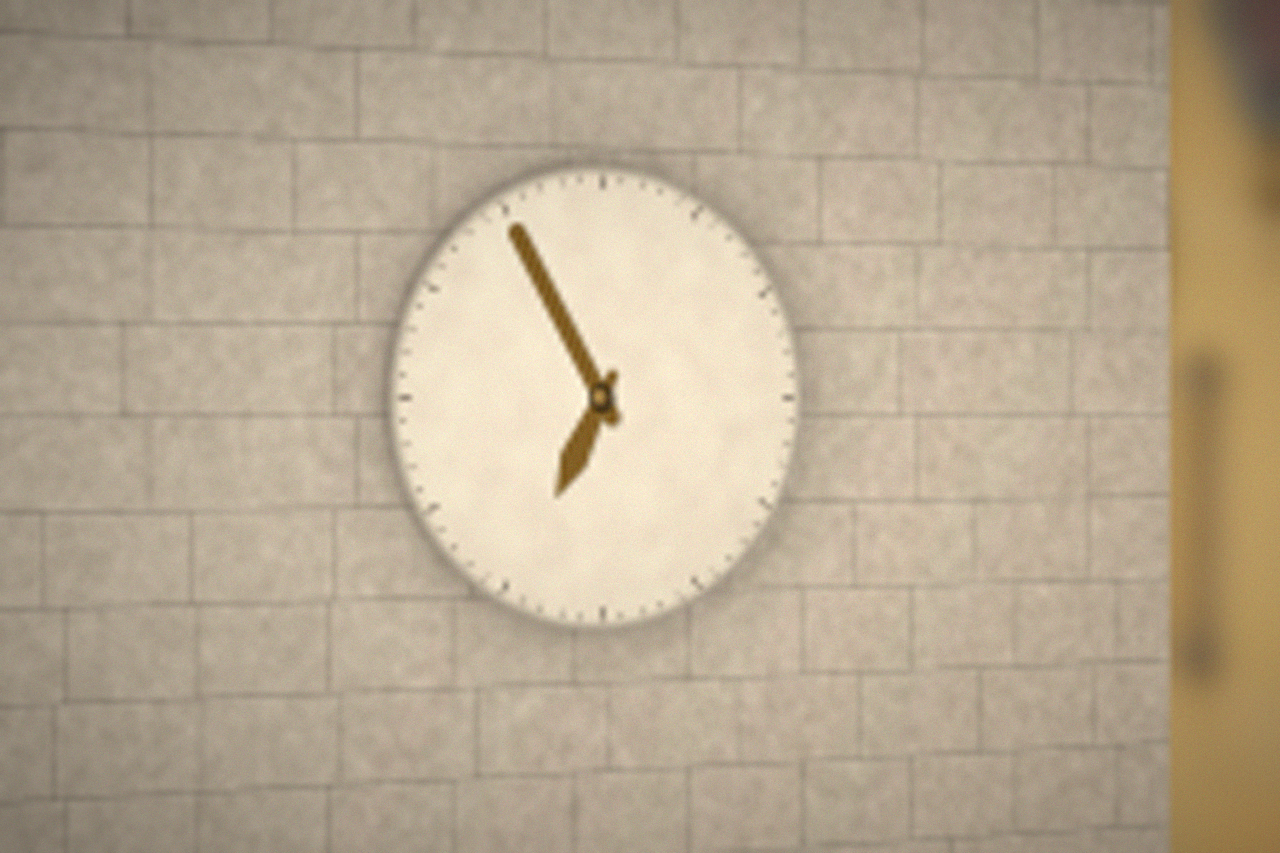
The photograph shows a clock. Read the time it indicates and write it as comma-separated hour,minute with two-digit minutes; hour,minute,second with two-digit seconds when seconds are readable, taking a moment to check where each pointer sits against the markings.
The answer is 6,55
